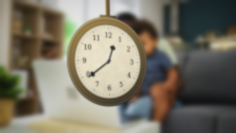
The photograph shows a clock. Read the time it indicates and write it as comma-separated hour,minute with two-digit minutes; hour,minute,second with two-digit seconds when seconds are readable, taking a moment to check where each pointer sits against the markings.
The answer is 12,39
